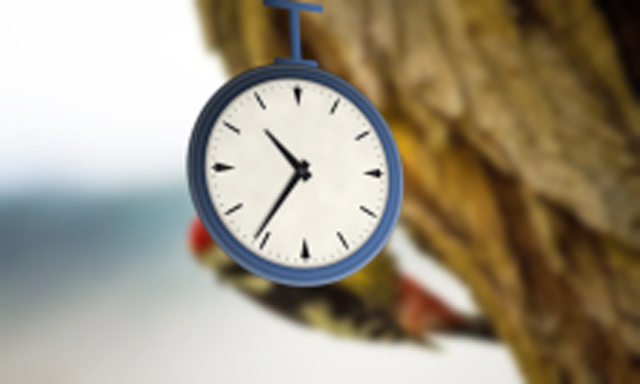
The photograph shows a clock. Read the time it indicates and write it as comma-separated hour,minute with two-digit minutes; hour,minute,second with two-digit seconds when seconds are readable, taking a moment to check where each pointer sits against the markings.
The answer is 10,36
